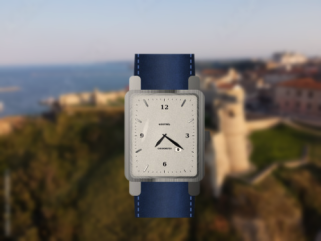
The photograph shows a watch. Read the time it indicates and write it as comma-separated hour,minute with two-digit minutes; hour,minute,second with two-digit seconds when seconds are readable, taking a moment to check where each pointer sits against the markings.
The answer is 7,21
